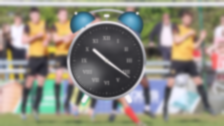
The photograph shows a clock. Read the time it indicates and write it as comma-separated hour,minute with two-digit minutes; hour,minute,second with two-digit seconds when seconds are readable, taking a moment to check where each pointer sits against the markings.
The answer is 10,21
